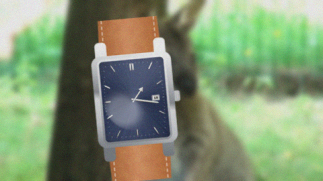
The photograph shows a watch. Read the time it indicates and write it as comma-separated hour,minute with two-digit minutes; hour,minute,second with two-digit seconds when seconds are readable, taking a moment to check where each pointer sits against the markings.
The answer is 1,17
